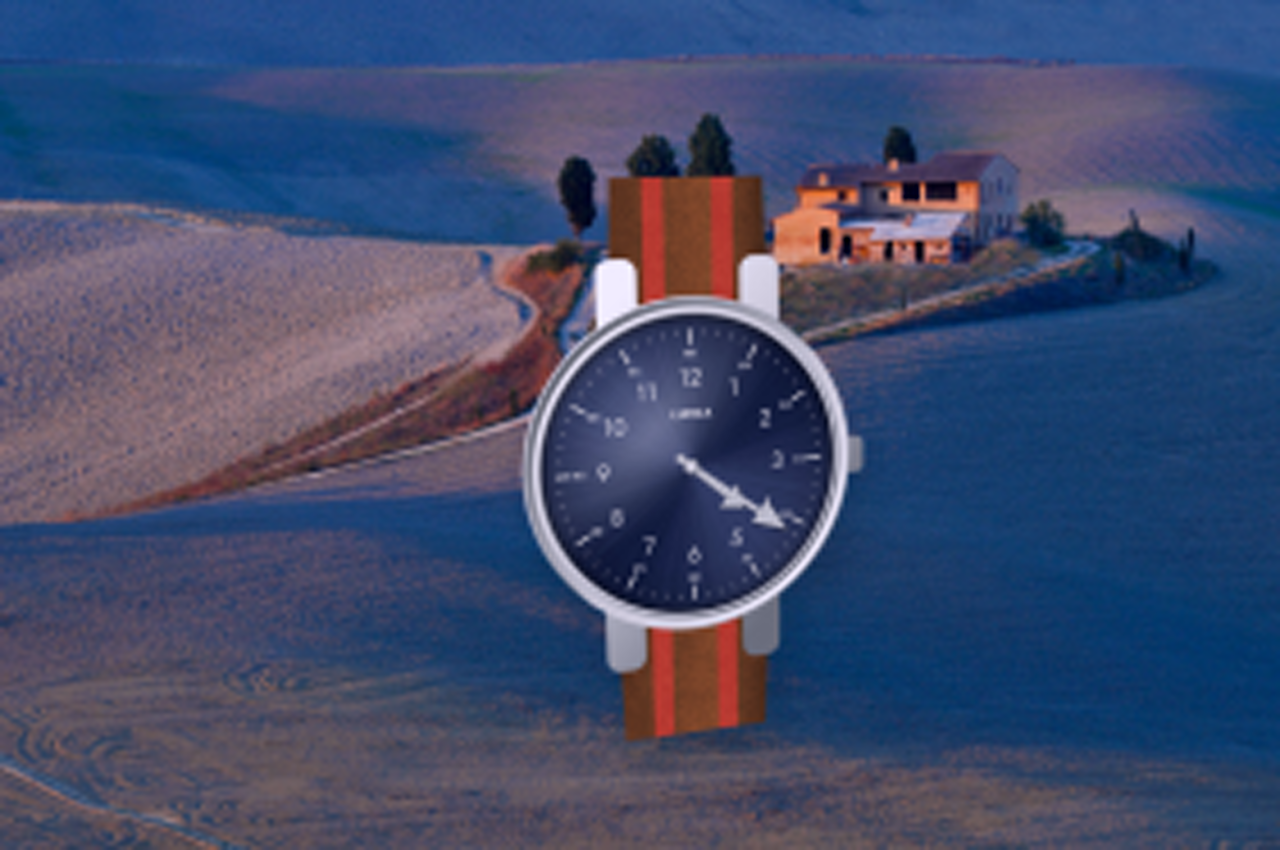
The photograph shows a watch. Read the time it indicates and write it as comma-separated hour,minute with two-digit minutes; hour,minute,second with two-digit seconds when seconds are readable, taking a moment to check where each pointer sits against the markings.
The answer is 4,21
